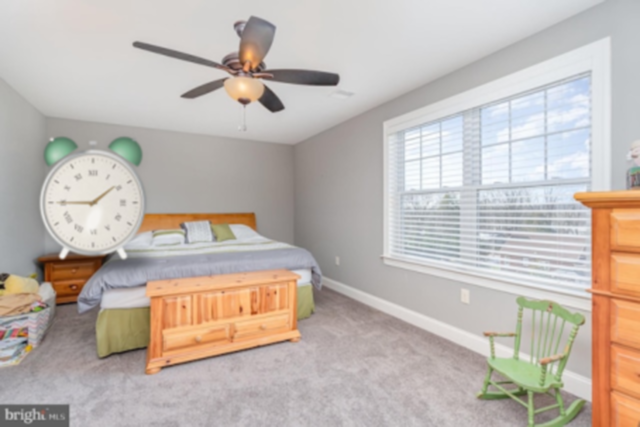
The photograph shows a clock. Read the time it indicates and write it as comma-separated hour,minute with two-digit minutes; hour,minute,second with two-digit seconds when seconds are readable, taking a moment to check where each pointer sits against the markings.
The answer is 1,45
